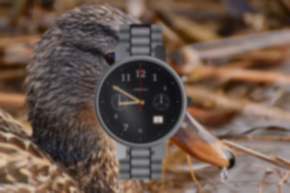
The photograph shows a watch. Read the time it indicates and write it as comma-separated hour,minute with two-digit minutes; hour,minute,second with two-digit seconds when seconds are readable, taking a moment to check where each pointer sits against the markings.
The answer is 8,50
